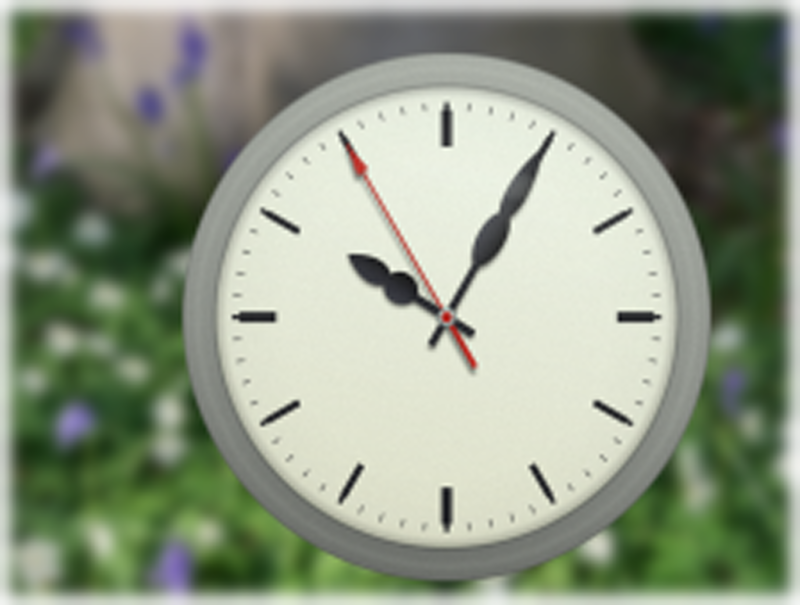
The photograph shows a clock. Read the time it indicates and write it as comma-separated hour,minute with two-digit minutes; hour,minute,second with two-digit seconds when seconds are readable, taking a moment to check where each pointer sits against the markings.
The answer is 10,04,55
